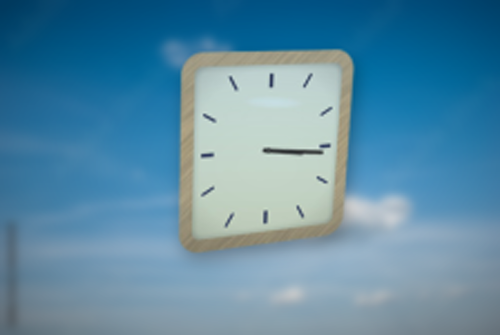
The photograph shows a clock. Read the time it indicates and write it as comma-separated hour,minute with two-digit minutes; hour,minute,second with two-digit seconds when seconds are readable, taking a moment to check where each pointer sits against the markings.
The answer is 3,16
